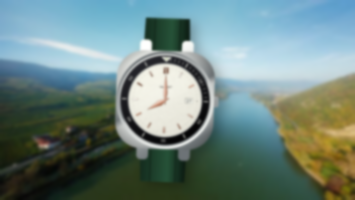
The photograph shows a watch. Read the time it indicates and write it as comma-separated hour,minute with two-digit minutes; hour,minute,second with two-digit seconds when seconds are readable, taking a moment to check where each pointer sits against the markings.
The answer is 8,00
